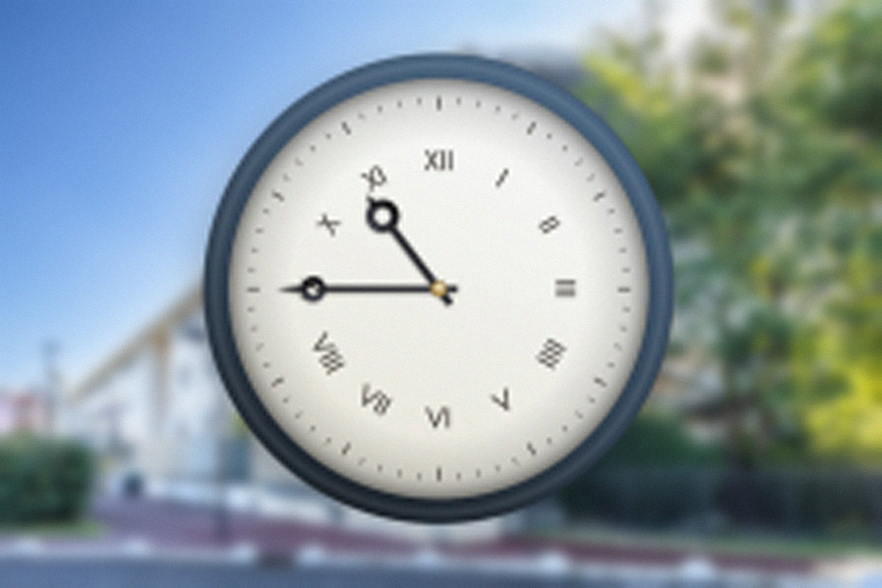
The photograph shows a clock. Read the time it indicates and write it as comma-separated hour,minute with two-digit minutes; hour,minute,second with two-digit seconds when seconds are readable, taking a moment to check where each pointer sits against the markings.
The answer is 10,45
